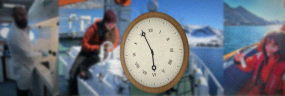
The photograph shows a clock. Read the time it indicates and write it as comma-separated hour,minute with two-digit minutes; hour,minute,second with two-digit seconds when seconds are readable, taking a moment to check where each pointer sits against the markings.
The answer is 5,56
